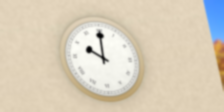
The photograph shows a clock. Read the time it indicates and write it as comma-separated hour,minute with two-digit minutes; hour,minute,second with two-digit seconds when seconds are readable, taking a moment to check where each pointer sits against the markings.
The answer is 10,00
